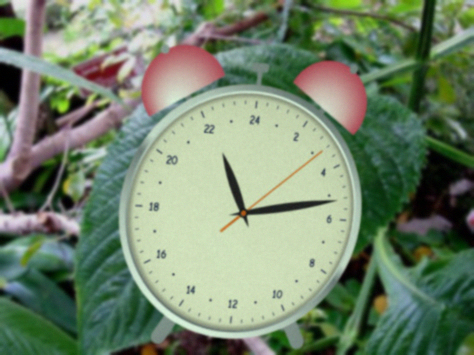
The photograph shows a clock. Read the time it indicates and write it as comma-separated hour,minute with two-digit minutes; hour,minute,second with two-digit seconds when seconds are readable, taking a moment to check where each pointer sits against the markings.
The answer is 22,13,08
